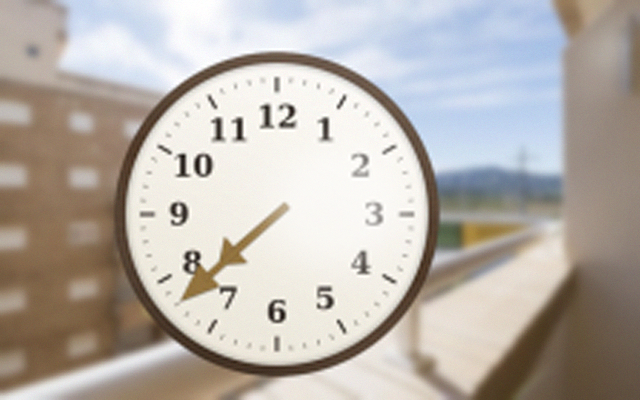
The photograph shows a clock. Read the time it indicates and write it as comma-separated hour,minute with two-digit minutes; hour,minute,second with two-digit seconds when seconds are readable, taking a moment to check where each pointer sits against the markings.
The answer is 7,38
